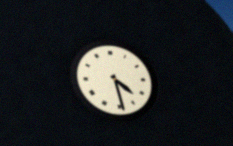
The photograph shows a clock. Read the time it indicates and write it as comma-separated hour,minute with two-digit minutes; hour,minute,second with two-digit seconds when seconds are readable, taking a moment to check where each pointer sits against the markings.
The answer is 4,29
